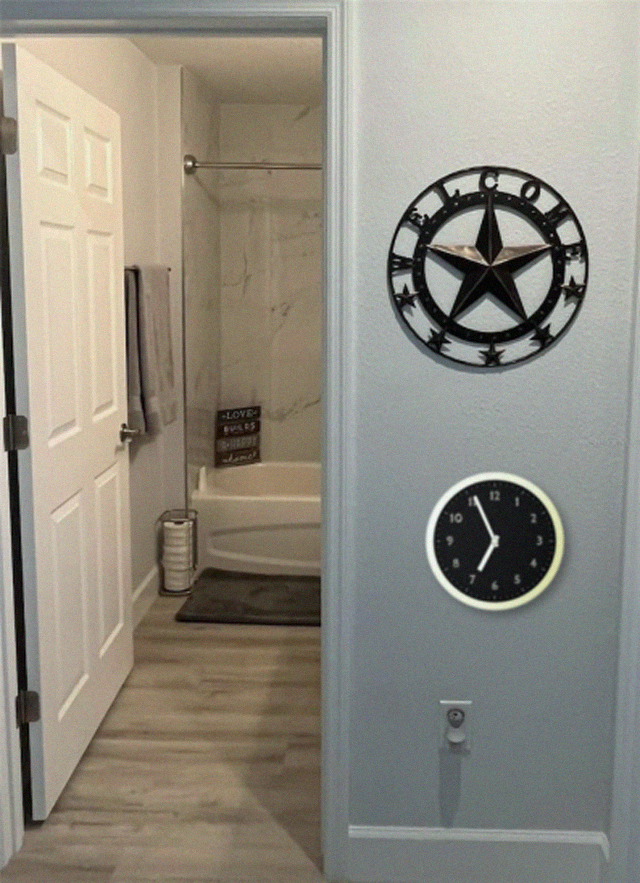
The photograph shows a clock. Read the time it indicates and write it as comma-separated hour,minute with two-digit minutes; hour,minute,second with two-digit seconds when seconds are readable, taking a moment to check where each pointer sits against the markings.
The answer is 6,56
